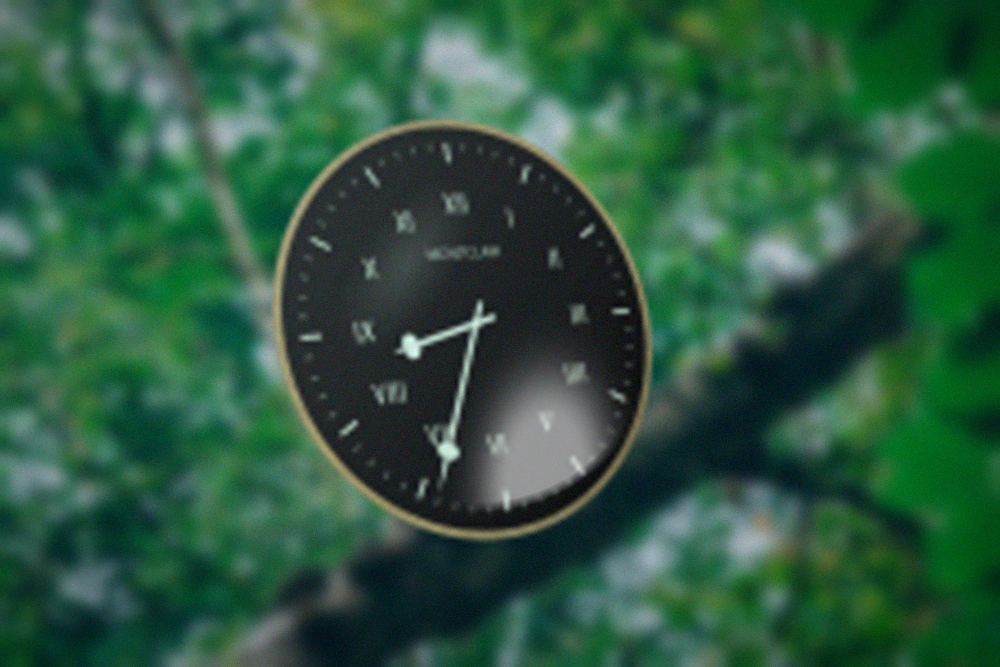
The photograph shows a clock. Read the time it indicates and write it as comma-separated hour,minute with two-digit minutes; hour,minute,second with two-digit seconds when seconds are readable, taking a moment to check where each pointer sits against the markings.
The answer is 8,34
